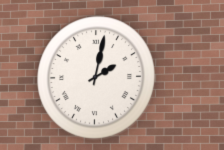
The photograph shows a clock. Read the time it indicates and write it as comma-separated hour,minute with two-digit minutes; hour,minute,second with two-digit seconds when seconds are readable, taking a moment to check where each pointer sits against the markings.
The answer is 2,02
